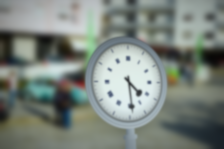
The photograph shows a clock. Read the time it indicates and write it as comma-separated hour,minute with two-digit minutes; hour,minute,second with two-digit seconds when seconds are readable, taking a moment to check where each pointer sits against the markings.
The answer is 4,29
